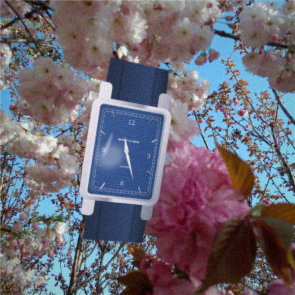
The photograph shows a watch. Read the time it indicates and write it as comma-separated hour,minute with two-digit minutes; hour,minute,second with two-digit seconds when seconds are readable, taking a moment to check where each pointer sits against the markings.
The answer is 11,26
